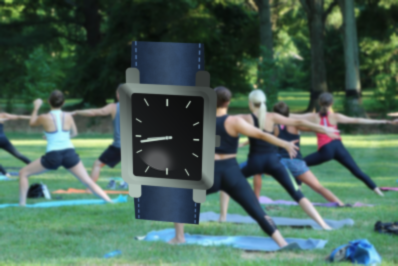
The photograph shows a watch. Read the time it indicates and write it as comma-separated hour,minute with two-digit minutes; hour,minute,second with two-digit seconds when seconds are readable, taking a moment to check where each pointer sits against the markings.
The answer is 8,43
